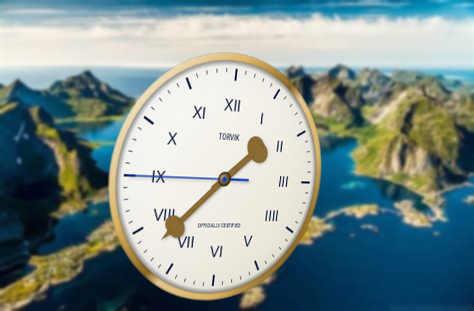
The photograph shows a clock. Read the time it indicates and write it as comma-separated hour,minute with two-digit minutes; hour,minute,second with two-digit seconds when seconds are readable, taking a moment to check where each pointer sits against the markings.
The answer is 1,37,45
